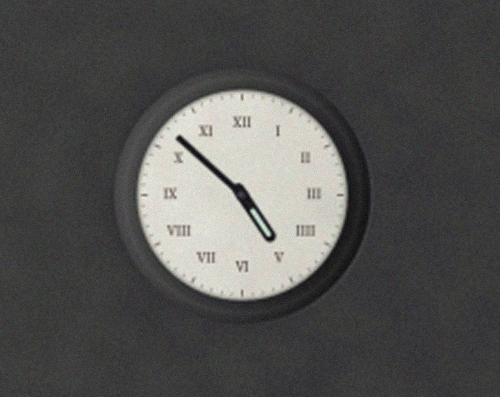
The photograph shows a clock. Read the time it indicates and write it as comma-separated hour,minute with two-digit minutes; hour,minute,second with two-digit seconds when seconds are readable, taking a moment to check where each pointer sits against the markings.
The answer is 4,52
